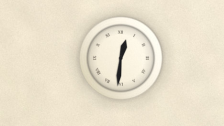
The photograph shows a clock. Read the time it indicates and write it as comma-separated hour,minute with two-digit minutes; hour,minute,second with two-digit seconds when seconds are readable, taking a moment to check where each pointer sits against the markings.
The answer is 12,31
